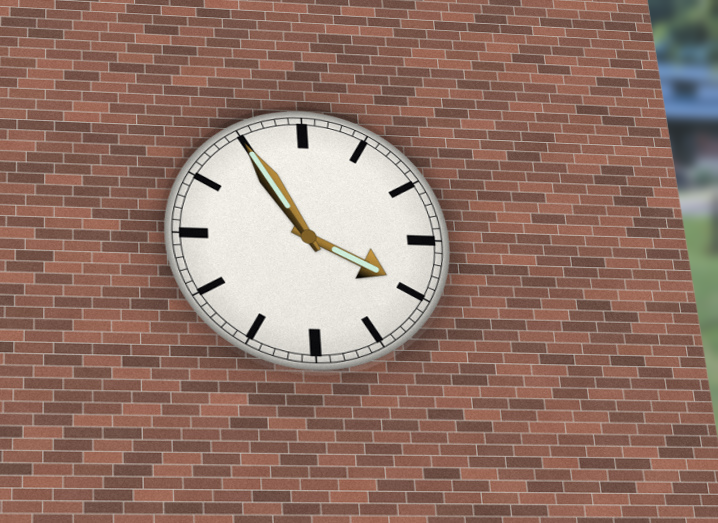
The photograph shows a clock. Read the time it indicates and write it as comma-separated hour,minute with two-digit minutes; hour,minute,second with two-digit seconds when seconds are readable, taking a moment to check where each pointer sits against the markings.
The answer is 3,55
